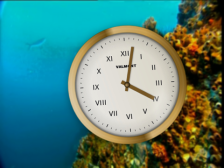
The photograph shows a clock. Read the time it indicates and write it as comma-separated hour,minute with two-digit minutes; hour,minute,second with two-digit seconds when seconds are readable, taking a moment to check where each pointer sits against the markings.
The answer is 4,02
